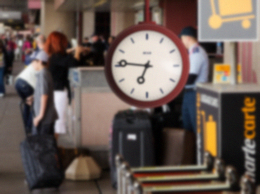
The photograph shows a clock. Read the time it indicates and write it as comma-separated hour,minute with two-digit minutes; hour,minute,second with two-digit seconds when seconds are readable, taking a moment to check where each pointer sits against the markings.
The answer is 6,46
